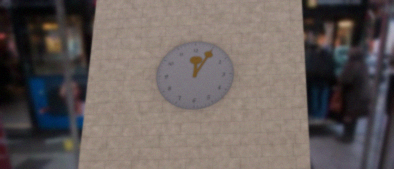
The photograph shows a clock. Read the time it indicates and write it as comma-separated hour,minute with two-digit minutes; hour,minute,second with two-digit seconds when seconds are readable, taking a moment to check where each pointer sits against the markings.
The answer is 12,05
